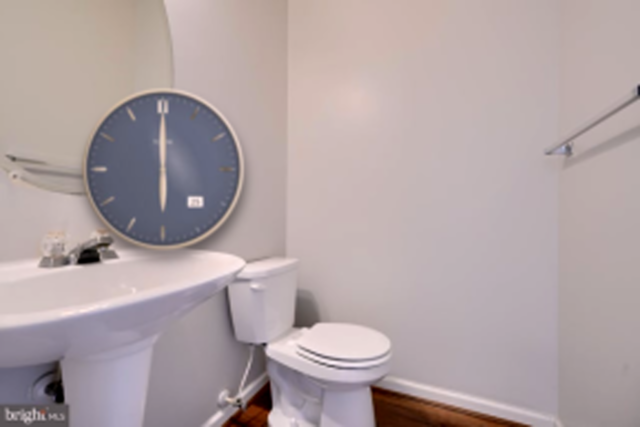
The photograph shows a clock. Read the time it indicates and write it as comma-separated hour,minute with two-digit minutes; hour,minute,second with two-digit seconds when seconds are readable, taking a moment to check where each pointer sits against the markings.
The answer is 6,00
